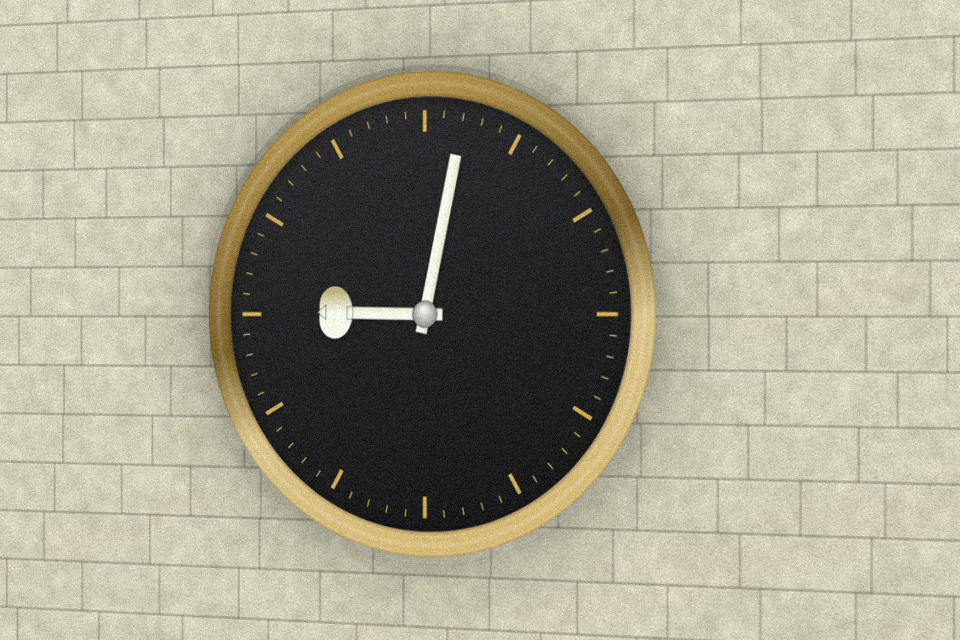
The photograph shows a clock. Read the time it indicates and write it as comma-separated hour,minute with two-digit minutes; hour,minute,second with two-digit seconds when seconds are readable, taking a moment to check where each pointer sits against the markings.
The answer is 9,02
